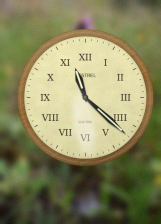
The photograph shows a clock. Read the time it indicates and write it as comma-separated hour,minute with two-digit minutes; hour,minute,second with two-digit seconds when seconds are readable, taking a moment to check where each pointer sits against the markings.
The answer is 11,22
